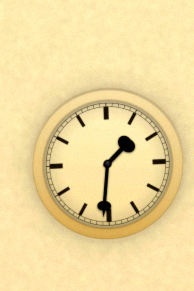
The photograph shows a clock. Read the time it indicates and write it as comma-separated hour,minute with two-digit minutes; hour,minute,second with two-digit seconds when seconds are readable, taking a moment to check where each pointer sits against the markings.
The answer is 1,31
